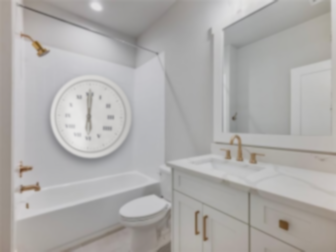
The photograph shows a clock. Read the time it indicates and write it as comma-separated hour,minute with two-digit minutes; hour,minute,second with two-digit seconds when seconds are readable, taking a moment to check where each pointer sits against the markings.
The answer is 6,00
